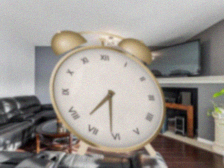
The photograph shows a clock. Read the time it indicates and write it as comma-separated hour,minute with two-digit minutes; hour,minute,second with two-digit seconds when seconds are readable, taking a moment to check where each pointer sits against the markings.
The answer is 7,31
